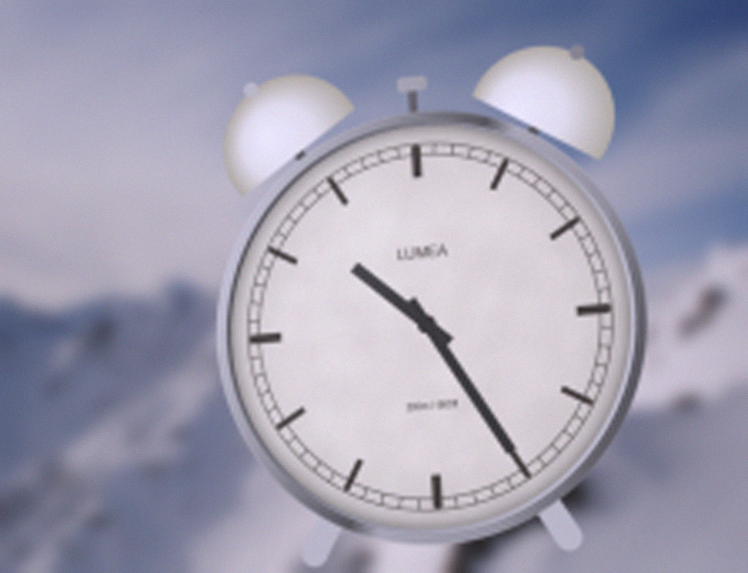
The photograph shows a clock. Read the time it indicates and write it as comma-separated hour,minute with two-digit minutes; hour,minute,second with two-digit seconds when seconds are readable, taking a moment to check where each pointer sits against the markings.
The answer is 10,25
